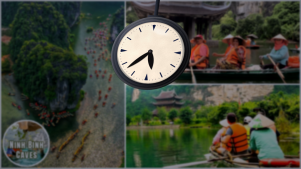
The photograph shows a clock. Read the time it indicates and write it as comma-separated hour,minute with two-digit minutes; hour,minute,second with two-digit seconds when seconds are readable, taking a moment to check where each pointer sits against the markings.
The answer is 5,38
